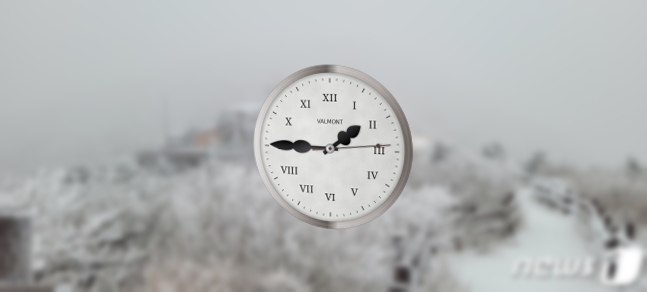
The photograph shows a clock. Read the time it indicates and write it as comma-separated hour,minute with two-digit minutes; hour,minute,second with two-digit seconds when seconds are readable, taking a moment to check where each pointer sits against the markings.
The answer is 1,45,14
